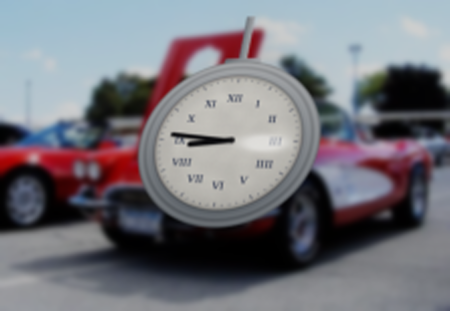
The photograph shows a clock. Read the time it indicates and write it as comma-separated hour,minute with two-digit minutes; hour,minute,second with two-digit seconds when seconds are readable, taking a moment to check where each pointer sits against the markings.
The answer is 8,46
